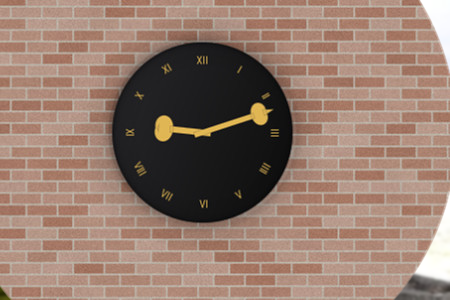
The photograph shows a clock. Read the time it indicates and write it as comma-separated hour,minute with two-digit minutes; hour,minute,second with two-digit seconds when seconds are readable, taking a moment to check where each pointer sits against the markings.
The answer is 9,12
